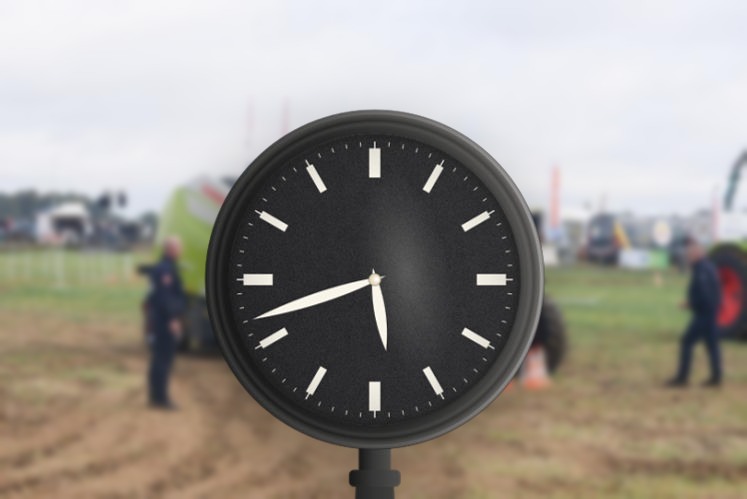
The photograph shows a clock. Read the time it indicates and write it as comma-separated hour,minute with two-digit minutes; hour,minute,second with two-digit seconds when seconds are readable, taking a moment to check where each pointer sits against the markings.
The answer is 5,42
